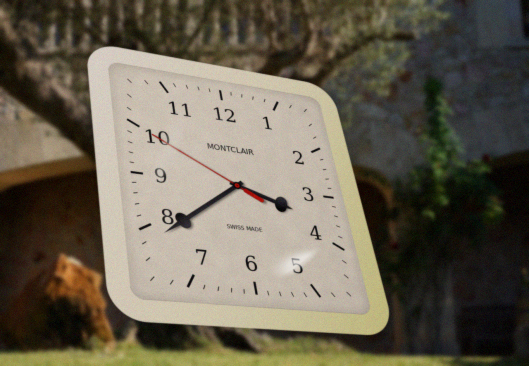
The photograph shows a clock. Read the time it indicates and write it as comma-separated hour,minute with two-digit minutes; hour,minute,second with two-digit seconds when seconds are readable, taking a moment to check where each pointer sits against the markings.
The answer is 3,38,50
